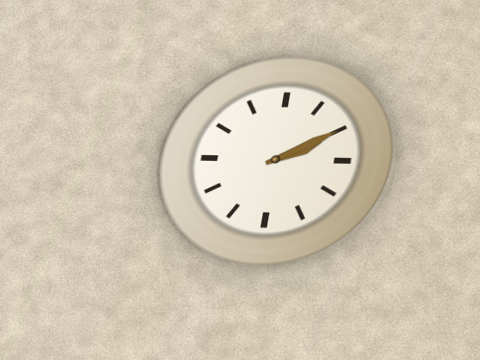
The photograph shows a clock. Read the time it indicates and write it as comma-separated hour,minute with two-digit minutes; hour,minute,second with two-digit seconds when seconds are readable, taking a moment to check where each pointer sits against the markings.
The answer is 2,10
